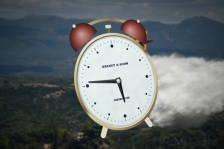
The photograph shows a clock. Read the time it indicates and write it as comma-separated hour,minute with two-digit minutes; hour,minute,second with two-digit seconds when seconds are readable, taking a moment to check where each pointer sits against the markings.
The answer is 5,46
